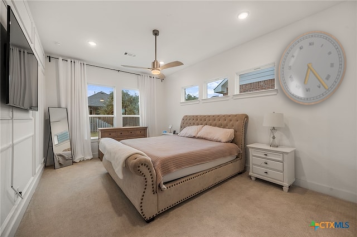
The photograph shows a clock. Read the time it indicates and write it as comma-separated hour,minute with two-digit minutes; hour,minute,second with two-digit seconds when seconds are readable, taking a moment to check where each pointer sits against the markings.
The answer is 6,23
